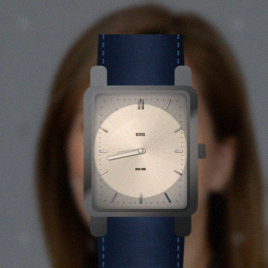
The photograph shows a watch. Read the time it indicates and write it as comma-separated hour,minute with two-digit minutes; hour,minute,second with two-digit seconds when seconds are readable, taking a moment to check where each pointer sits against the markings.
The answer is 8,43
